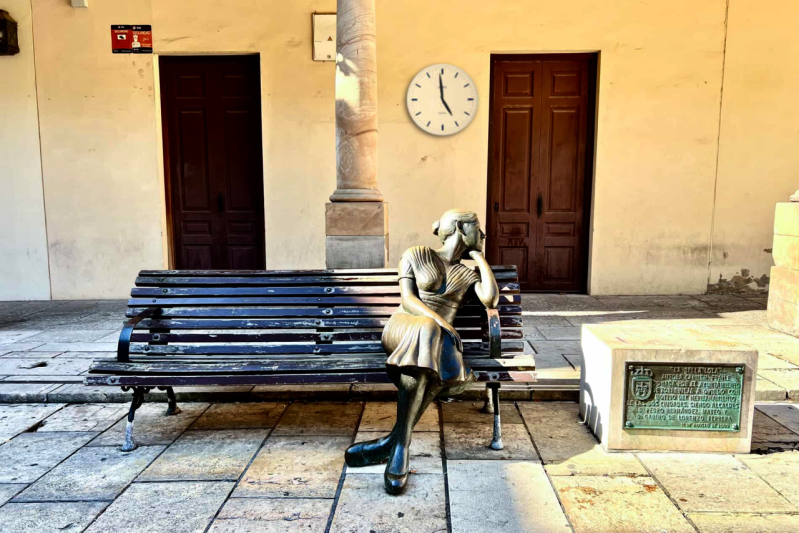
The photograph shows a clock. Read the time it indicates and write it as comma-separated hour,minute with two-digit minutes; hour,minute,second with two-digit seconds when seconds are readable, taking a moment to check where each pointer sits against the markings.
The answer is 4,59
